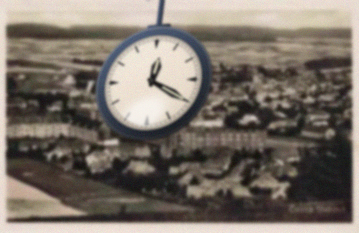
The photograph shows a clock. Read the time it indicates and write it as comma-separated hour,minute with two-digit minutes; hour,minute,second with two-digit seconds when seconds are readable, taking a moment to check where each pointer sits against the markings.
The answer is 12,20
